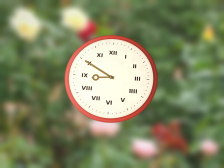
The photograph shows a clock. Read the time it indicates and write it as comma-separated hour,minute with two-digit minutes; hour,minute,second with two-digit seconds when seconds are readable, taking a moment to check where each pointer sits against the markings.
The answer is 8,50
